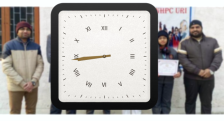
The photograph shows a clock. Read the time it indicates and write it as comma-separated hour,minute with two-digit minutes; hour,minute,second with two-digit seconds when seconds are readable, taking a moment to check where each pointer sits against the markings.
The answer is 8,44
